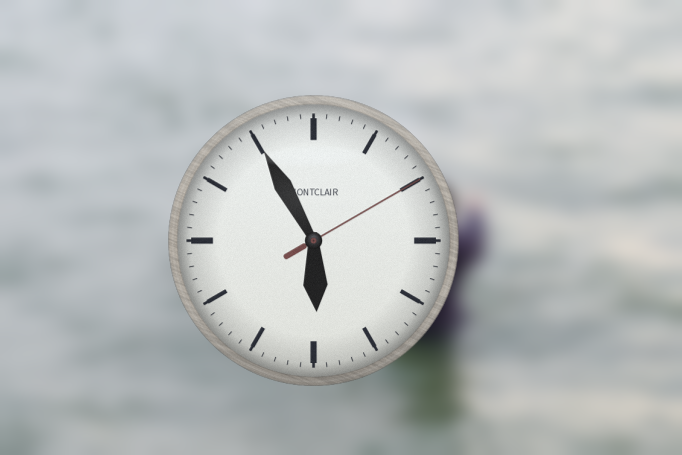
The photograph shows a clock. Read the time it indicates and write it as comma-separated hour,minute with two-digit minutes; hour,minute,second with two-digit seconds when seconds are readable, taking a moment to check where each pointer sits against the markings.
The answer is 5,55,10
